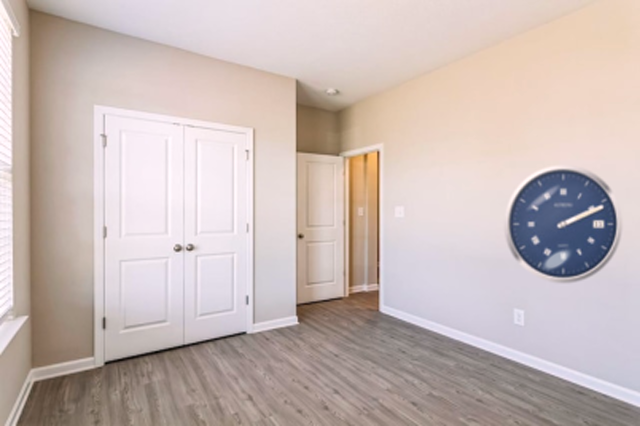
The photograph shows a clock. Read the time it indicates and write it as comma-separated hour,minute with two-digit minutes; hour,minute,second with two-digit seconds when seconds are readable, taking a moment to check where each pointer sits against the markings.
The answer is 2,11
